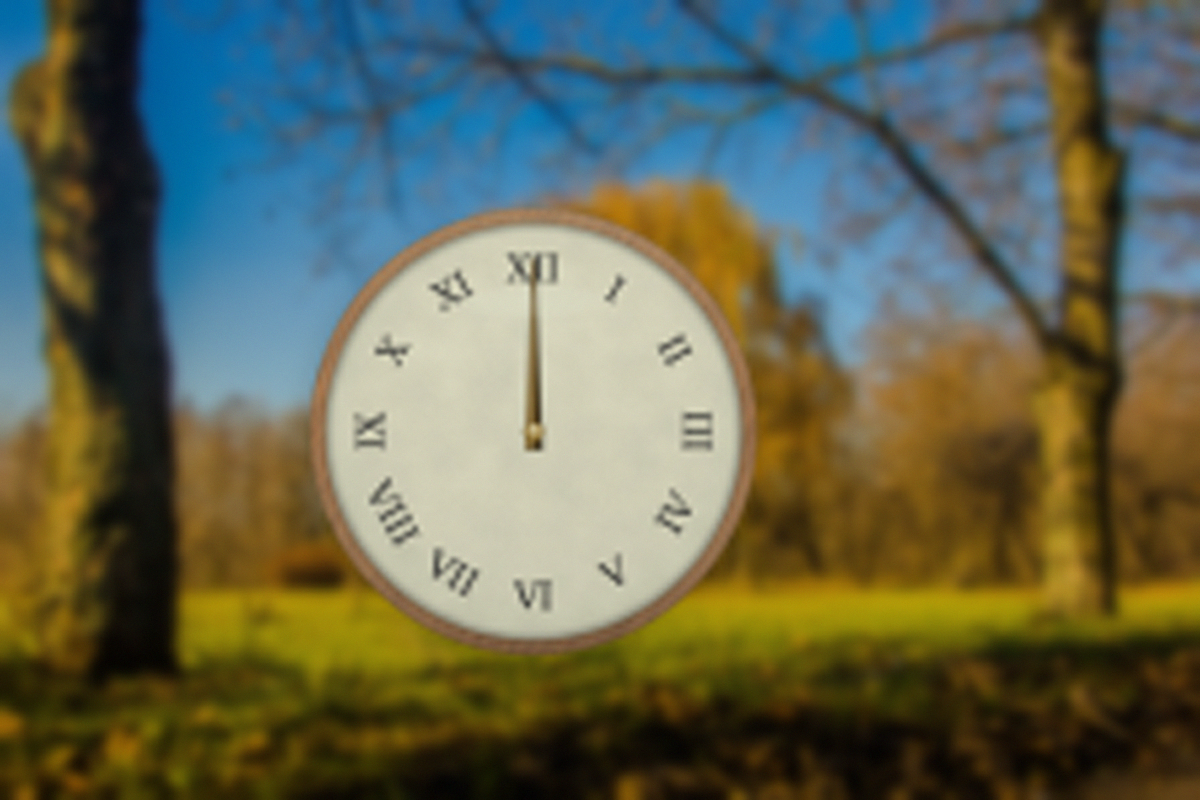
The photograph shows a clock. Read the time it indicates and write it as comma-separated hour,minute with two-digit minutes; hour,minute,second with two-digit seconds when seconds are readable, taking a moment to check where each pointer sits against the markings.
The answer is 12,00
